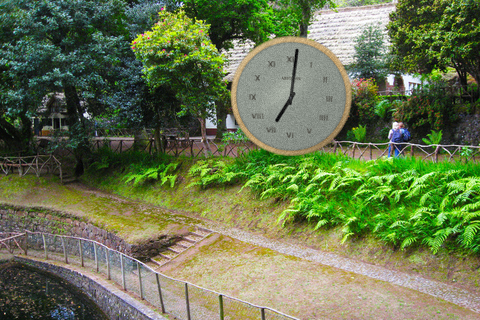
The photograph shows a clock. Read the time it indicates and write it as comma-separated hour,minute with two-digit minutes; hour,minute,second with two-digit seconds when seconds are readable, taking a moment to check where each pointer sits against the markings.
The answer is 7,01
